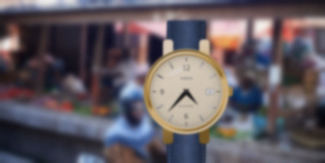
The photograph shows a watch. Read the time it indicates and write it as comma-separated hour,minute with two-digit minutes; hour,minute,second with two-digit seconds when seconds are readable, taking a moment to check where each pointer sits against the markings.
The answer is 4,37
